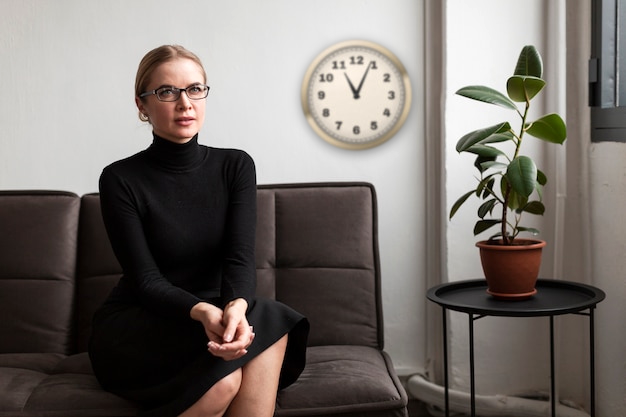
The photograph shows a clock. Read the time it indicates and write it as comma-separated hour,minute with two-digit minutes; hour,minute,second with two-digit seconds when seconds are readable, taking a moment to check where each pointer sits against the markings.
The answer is 11,04
